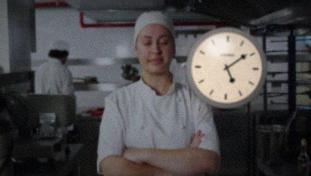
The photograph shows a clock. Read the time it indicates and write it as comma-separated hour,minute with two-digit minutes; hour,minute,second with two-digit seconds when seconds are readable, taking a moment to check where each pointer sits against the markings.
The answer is 5,09
